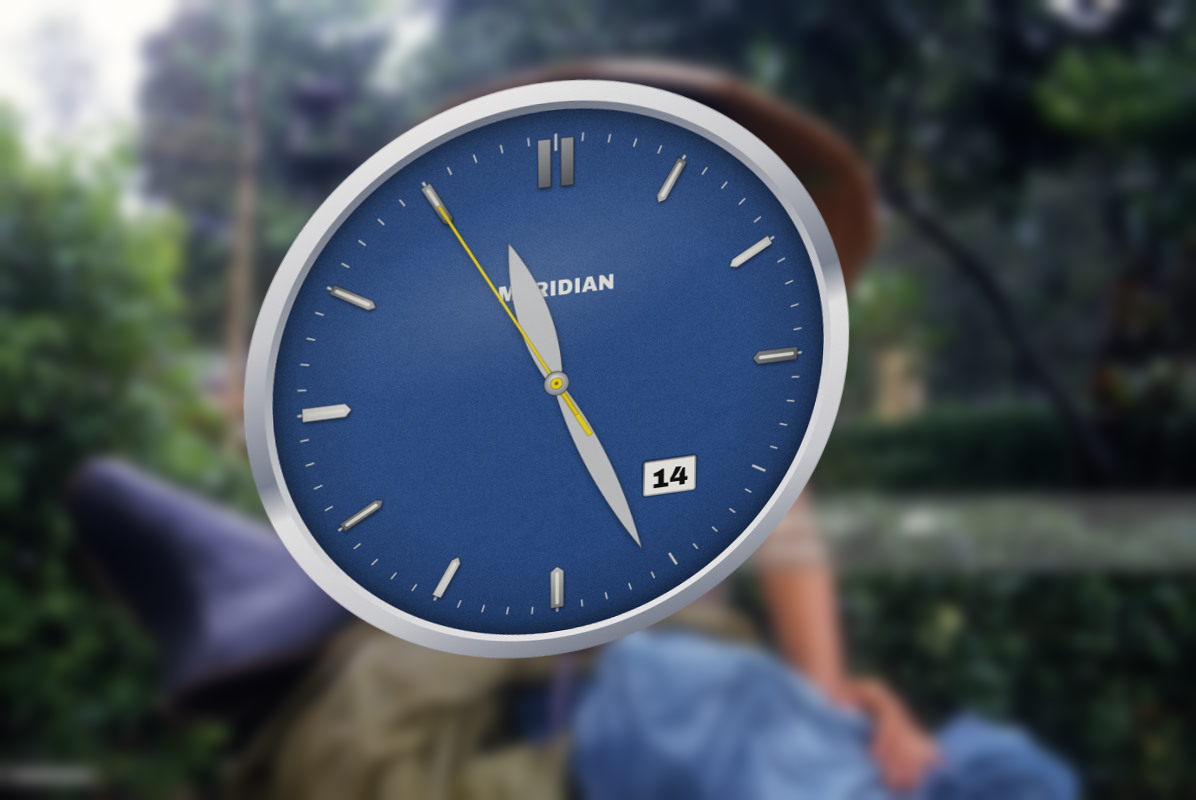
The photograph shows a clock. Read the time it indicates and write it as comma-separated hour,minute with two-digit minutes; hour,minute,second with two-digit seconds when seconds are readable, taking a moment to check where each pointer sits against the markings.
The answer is 11,25,55
